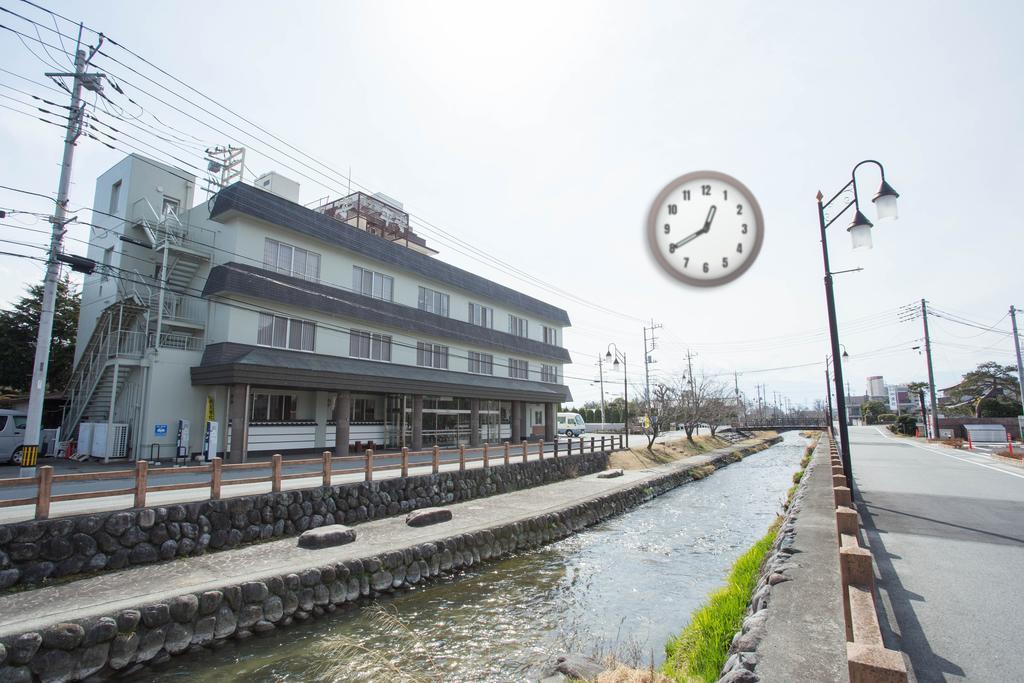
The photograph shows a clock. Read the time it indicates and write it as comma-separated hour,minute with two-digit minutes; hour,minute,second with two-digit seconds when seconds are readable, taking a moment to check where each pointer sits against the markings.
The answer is 12,40
